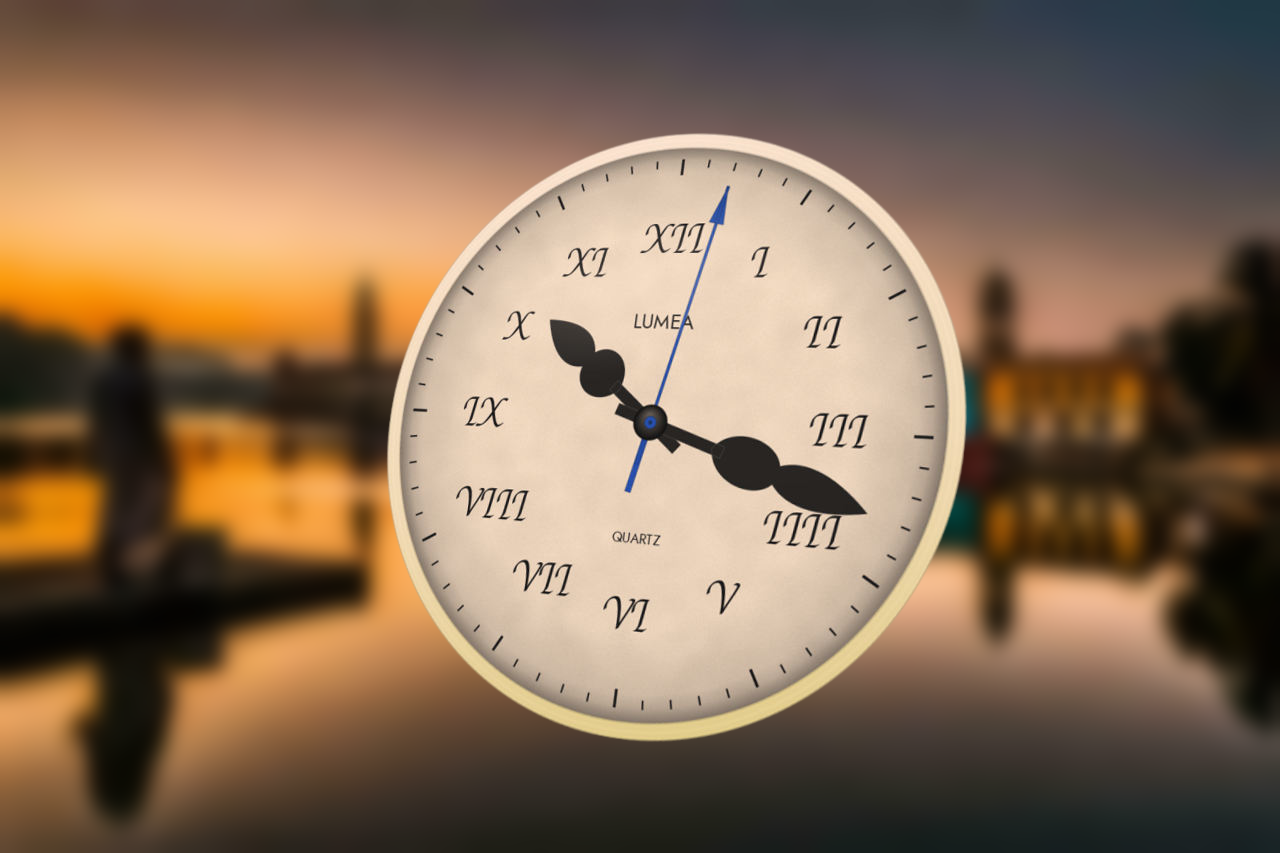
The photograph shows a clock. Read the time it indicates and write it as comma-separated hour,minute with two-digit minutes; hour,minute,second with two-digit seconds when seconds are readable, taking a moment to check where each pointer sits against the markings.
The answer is 10,18,02
